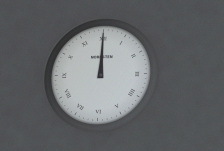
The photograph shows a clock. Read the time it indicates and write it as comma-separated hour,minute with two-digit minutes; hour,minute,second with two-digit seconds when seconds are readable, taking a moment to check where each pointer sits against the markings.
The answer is 12,00
